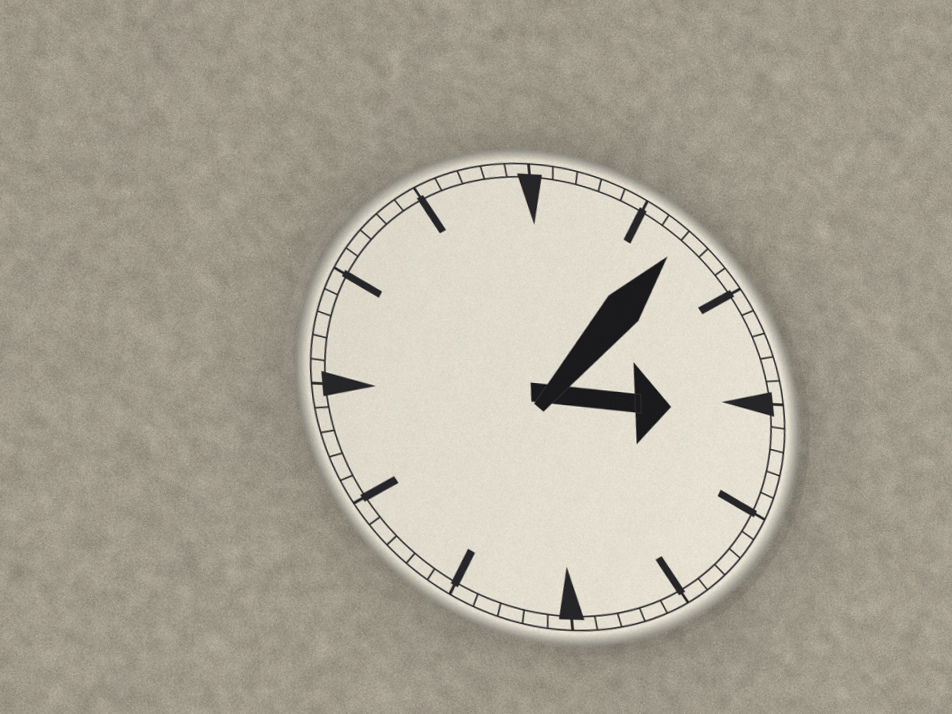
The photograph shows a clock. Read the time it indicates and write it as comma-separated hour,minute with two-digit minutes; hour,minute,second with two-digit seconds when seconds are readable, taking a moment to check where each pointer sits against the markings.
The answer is 3,07
